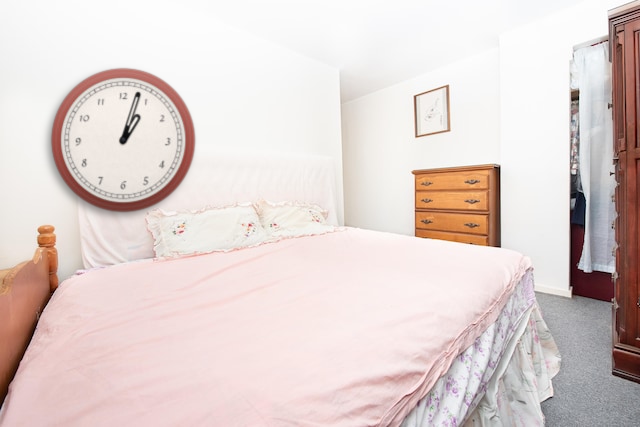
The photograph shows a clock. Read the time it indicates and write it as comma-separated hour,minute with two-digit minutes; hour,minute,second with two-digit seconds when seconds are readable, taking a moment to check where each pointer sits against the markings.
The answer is 1,03
